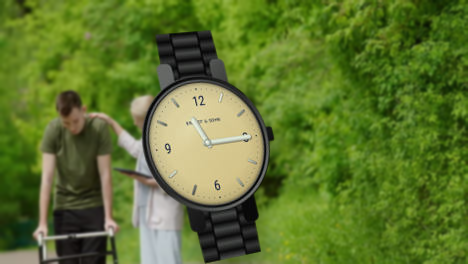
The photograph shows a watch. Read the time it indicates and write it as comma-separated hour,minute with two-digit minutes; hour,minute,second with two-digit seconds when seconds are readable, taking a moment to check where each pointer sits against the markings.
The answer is 11,15
